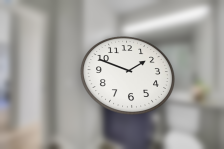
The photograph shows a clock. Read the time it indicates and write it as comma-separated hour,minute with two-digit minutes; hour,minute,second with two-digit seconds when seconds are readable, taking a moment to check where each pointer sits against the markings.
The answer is 1,49
